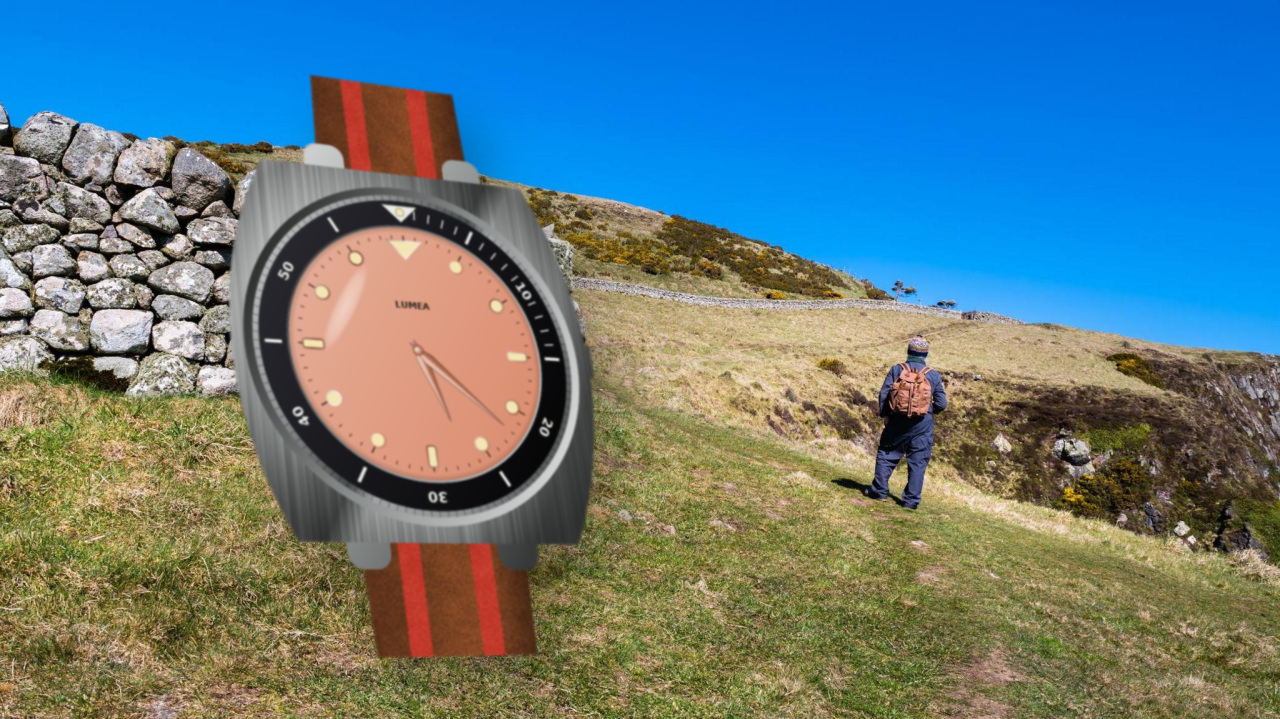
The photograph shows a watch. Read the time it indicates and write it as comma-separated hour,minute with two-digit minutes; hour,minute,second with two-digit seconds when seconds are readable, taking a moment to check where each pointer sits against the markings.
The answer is 5,22
